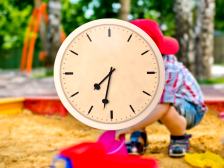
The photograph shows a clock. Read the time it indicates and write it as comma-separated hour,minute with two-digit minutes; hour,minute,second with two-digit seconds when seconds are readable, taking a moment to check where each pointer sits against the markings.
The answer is 7,32
